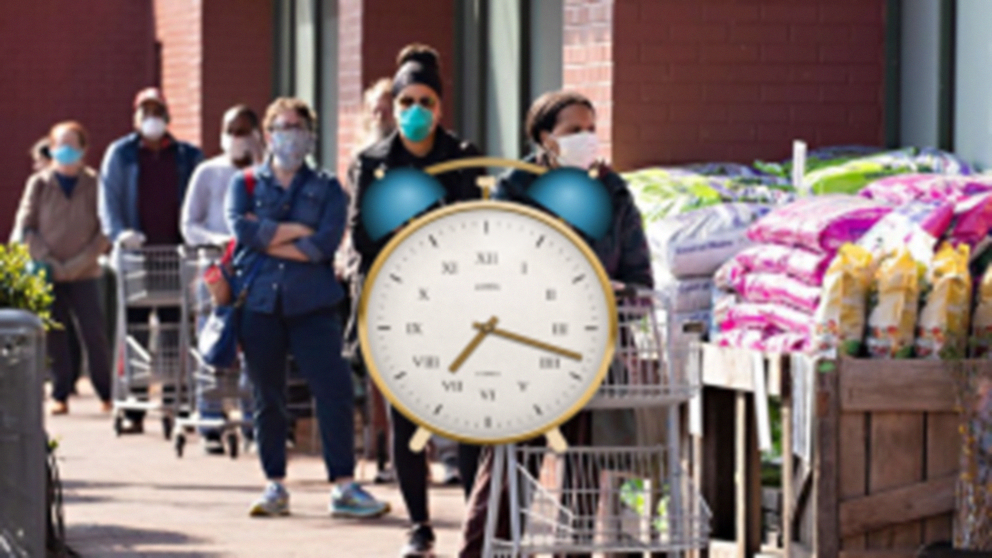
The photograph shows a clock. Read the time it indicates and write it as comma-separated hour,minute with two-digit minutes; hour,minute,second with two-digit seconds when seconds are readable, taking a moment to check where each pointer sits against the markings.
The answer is 7,18
